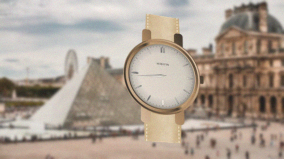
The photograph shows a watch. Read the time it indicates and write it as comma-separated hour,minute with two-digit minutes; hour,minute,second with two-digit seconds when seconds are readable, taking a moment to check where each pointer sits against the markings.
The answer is 8,44
